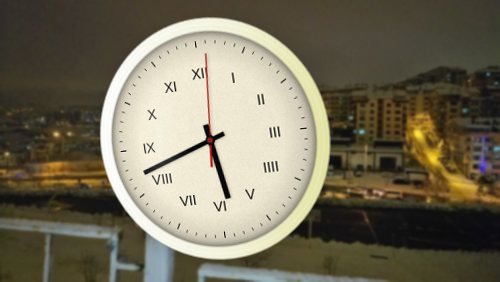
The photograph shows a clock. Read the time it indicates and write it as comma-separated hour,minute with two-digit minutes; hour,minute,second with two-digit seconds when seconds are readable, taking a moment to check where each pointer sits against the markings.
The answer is 5,42,01
